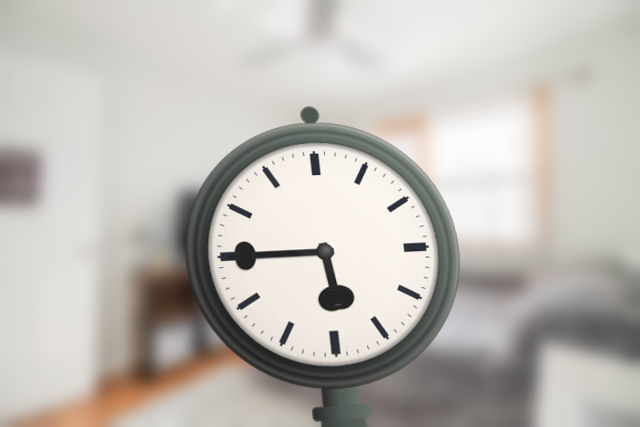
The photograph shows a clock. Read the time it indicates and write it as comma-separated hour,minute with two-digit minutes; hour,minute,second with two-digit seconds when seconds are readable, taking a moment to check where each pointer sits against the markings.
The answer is 5,45
